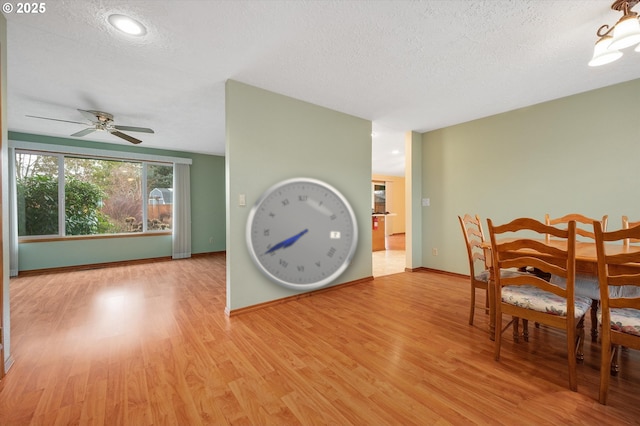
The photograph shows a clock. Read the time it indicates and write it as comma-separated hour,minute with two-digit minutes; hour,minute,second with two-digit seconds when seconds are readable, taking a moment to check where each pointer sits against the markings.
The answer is 7,40
